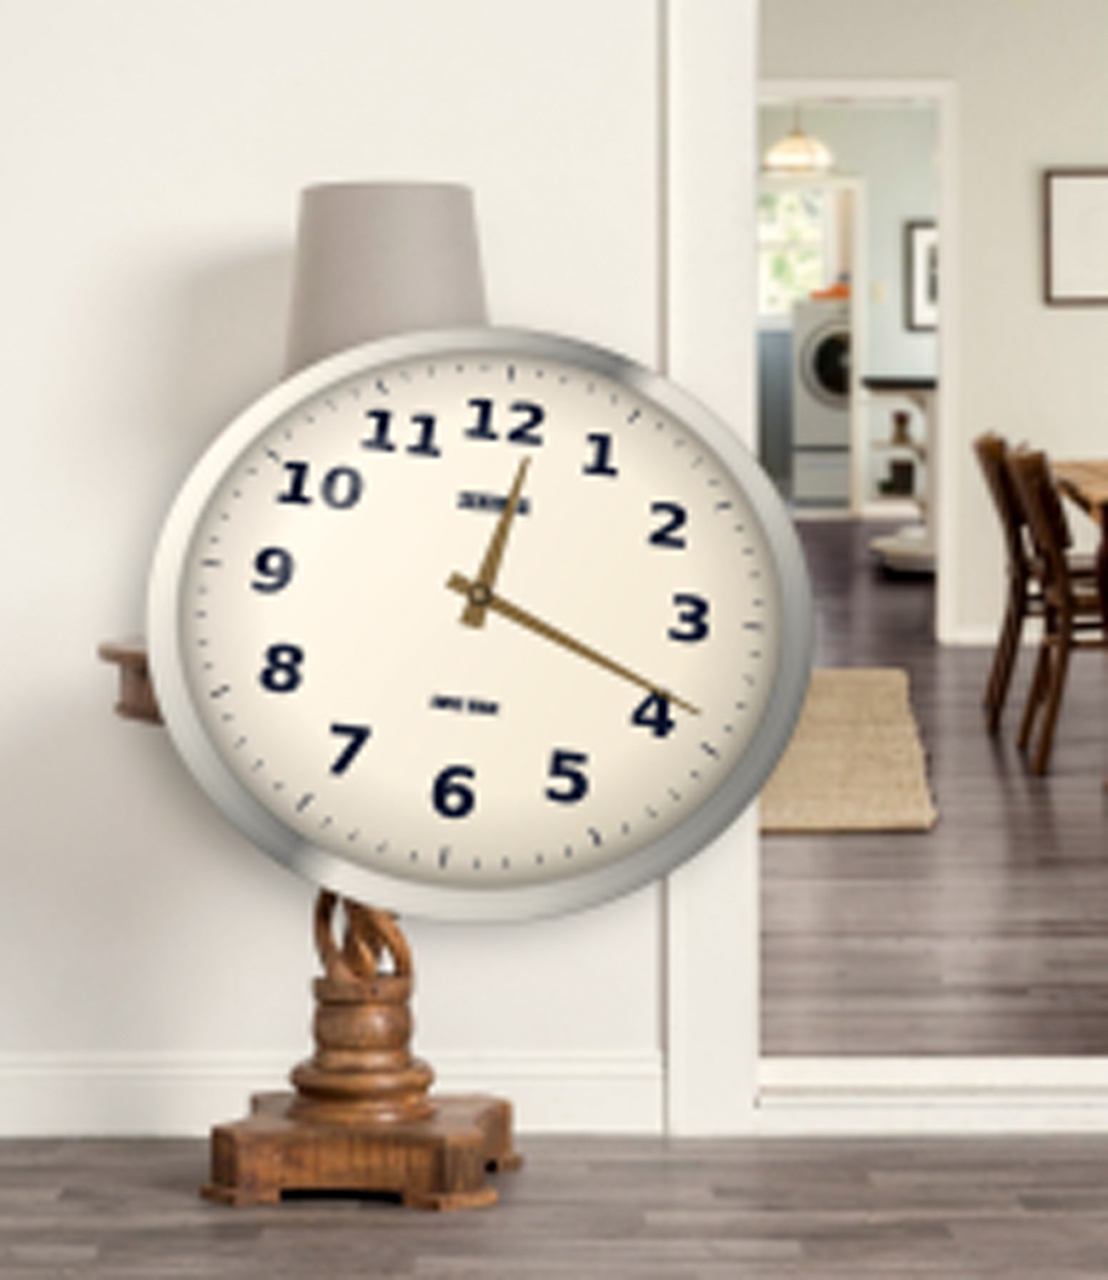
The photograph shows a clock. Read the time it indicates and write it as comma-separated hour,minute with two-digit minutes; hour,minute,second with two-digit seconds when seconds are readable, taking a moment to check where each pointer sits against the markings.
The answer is 12,19
